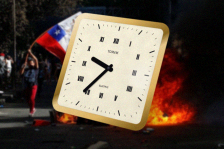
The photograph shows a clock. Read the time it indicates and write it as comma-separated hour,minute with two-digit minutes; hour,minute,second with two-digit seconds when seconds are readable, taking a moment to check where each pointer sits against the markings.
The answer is 9,36
